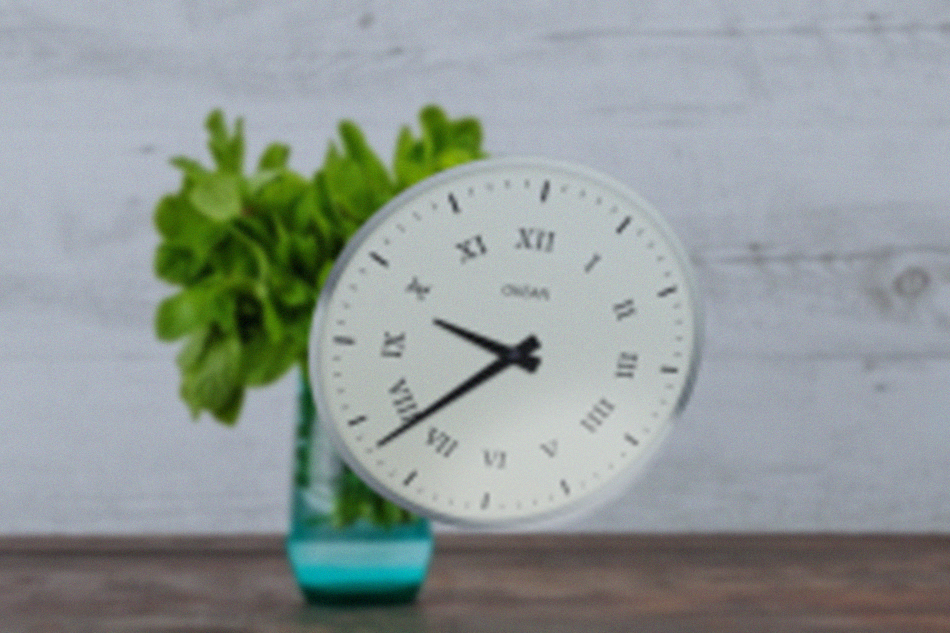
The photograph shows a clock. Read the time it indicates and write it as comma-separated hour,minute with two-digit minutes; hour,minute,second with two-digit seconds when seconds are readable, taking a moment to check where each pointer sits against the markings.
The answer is 9,38
